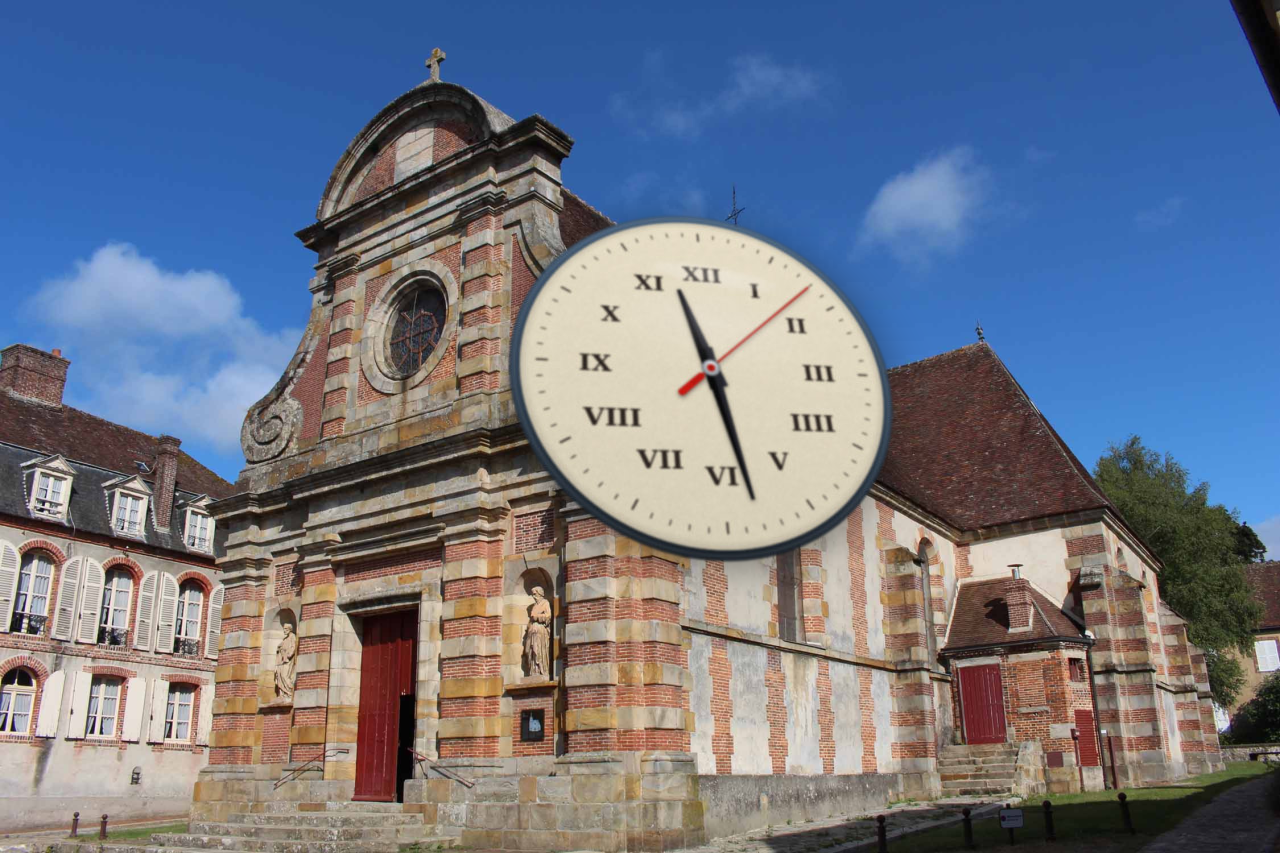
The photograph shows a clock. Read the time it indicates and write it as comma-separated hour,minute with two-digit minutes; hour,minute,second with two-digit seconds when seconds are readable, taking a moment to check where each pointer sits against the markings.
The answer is 11,28,08
